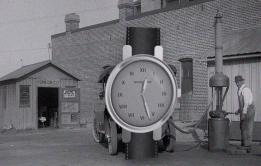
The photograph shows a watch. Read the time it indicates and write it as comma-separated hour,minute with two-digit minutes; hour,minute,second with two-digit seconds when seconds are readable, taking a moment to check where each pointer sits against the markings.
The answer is 12,27
